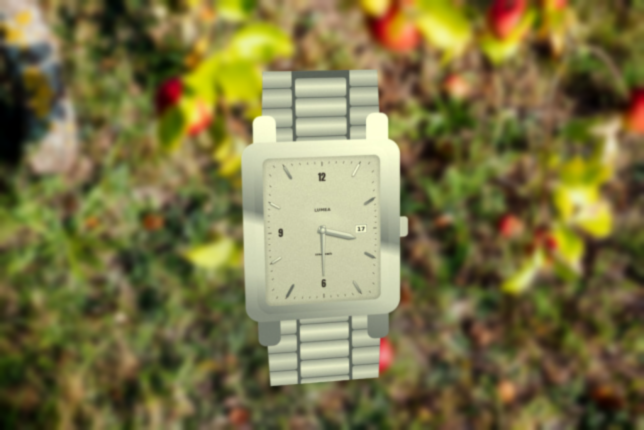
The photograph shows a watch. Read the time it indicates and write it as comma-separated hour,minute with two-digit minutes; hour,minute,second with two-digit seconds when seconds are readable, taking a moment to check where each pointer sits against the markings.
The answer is 3,30
